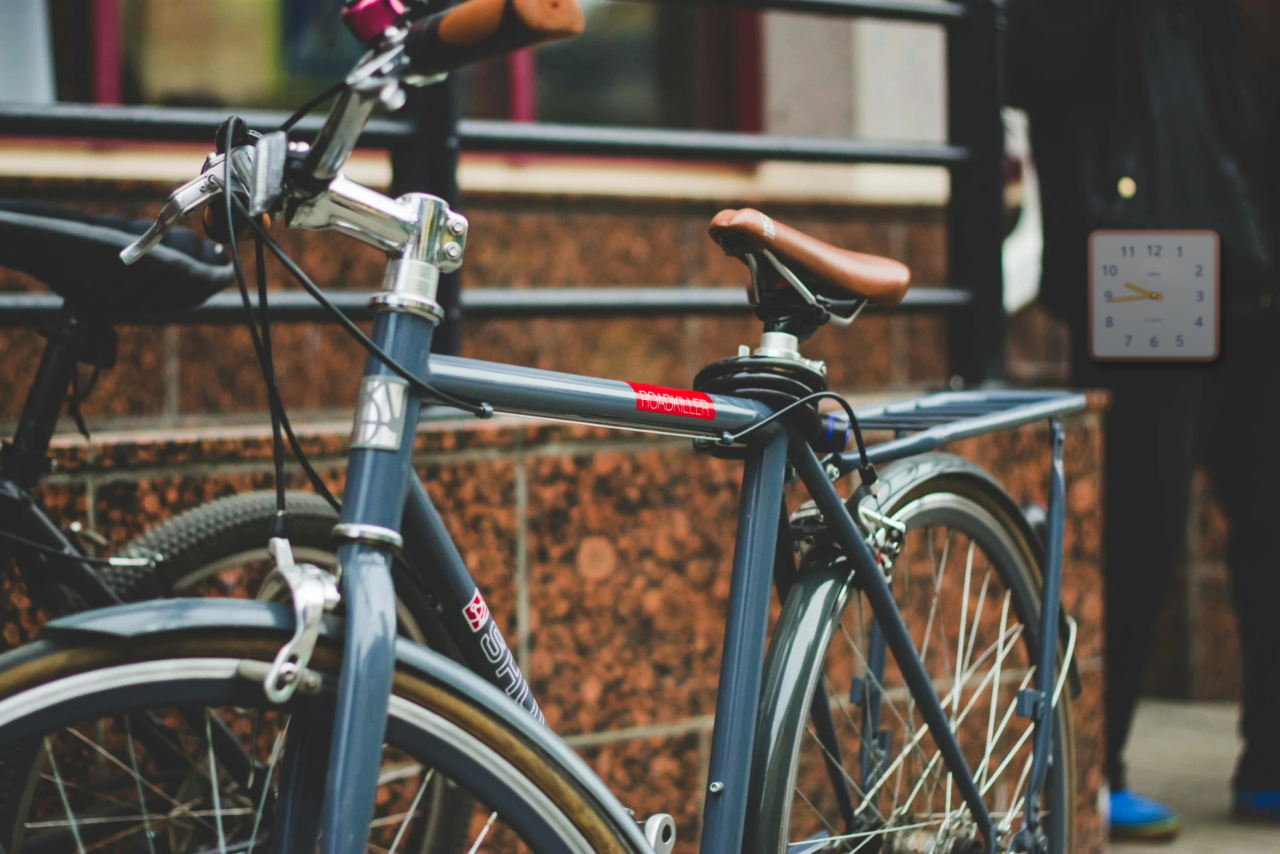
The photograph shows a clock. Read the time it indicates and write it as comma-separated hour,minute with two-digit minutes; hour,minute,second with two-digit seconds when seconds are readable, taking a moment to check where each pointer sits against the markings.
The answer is 9,44
